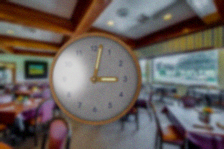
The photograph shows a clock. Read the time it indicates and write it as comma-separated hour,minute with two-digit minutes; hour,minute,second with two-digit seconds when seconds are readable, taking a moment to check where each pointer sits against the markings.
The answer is 3,02
